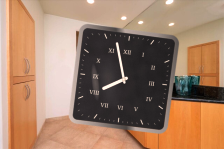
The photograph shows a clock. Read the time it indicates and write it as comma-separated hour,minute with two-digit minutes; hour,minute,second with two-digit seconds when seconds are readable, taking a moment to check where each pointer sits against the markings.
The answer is 7,57
